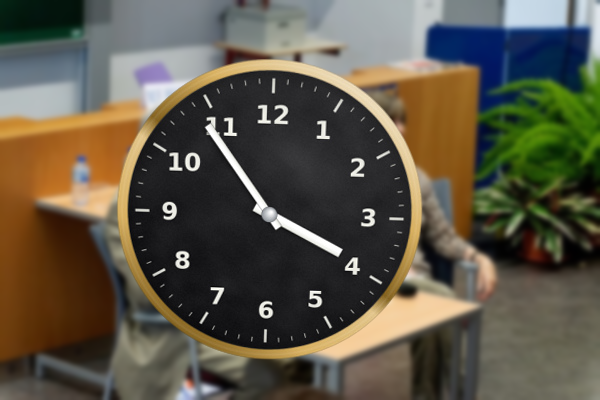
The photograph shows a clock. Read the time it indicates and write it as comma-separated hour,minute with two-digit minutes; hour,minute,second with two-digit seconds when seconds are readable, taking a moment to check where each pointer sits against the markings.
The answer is 3,54
